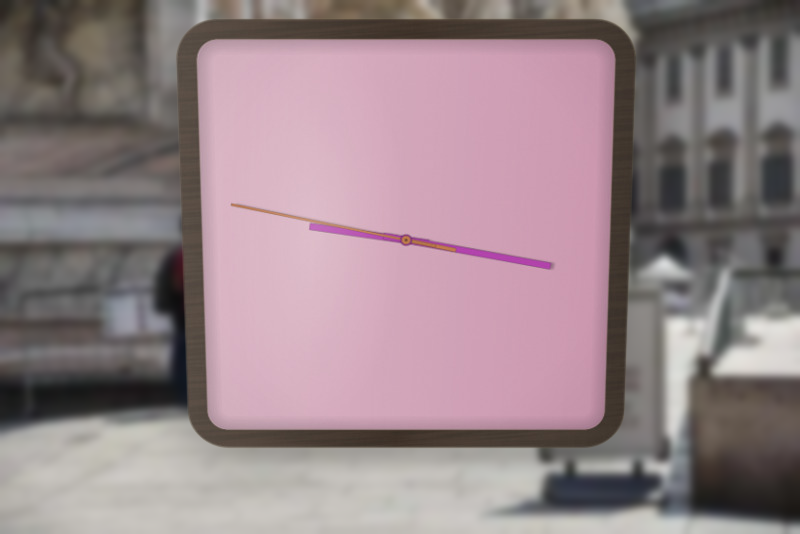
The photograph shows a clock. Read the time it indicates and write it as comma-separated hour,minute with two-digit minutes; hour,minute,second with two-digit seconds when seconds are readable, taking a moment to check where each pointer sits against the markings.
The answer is 9,16,47
